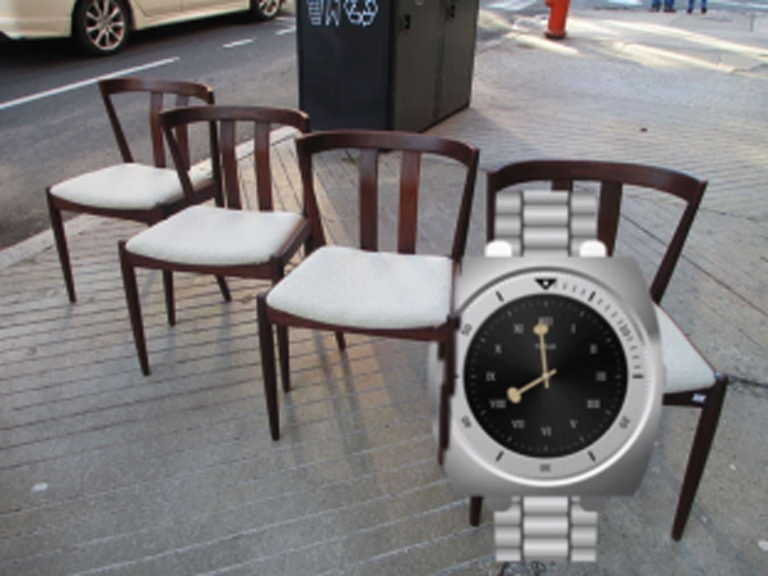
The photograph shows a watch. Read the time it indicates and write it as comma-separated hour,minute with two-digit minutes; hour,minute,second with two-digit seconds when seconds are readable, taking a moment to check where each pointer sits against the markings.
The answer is 7,59
